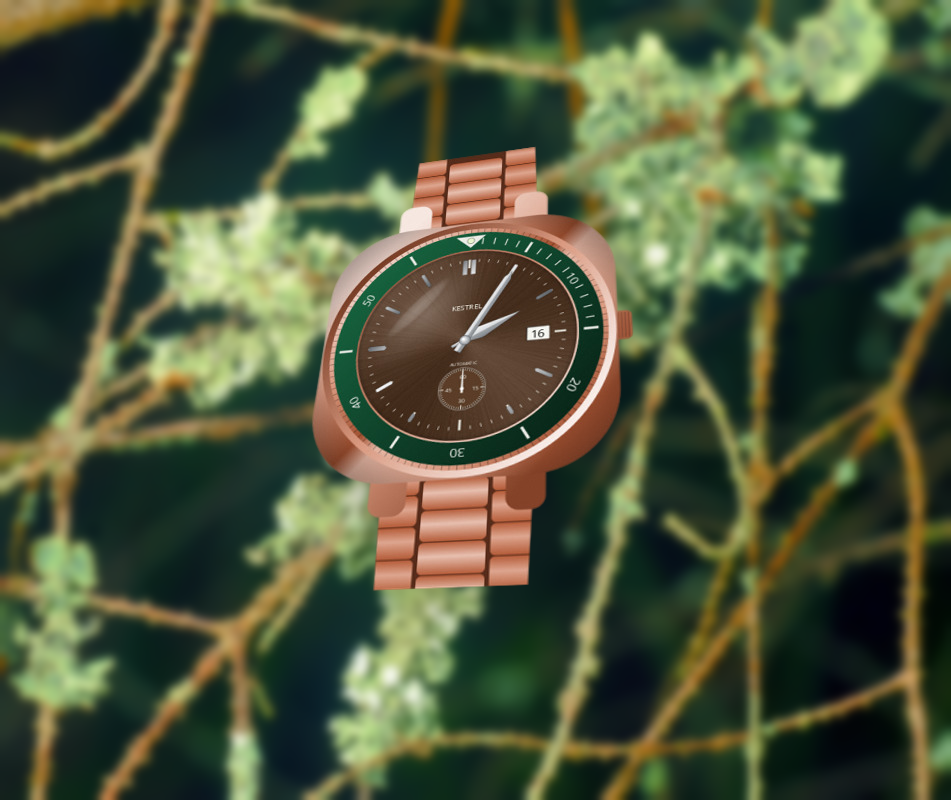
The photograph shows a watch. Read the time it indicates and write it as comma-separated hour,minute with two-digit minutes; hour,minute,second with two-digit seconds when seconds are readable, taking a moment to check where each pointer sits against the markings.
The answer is 2,05
